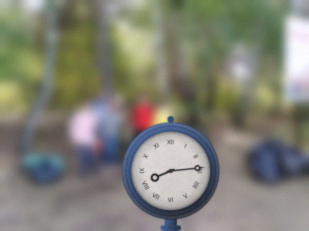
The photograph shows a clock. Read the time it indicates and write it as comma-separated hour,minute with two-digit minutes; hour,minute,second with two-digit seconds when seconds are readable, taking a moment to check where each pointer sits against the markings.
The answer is 8,14
